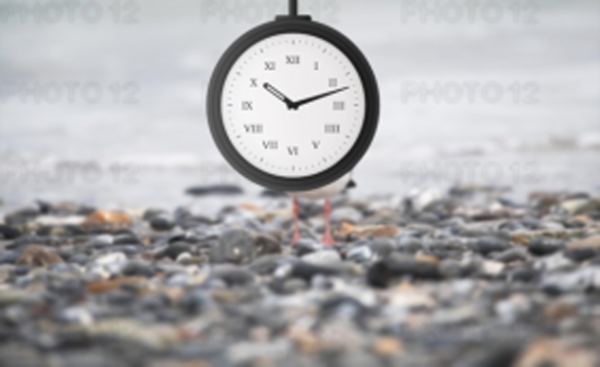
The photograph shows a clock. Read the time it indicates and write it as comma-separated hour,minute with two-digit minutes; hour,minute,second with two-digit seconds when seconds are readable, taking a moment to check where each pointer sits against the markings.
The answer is 10,12
